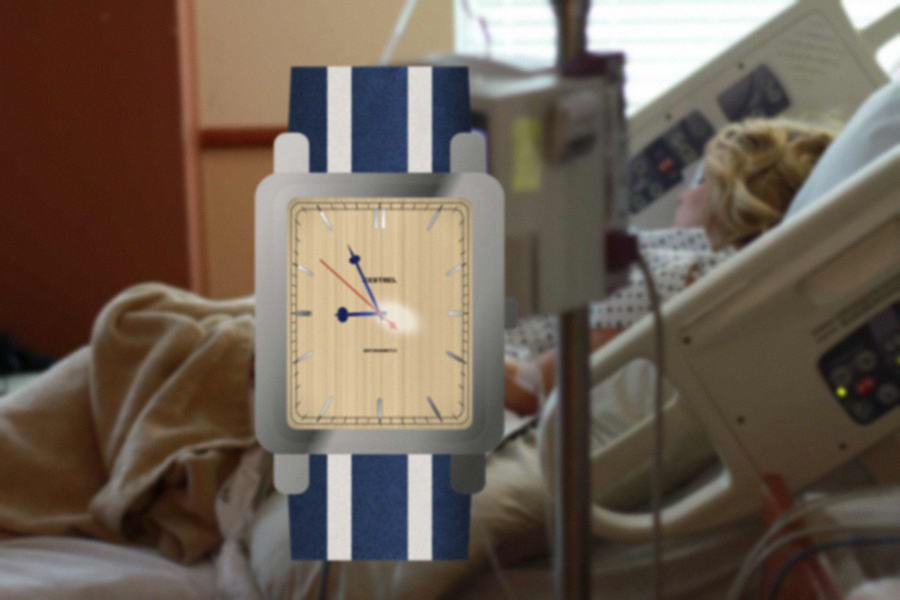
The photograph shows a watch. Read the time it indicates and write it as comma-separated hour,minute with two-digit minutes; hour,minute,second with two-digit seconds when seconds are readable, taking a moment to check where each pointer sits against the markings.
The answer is 8,55,52
